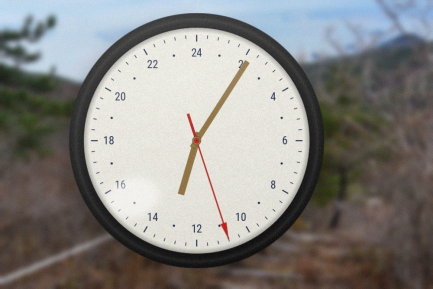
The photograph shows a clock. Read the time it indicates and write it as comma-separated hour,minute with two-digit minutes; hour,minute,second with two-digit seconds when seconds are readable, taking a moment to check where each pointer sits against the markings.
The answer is 13,05,27
